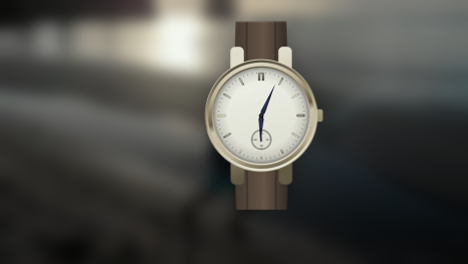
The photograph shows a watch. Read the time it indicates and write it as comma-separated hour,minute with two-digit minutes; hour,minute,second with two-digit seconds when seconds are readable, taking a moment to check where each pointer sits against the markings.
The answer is 6,04
